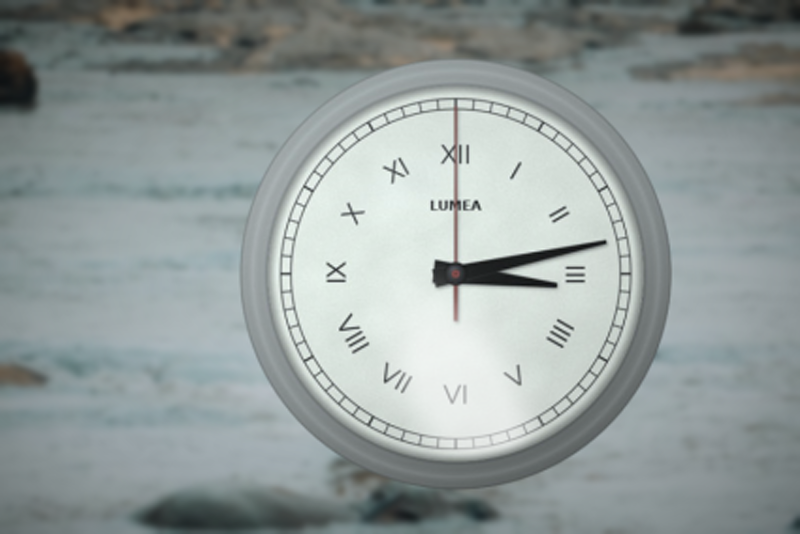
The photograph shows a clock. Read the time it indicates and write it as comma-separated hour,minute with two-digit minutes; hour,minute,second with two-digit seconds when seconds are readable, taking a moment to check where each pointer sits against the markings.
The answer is 3,13,00
